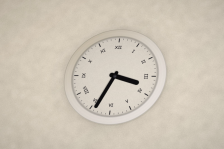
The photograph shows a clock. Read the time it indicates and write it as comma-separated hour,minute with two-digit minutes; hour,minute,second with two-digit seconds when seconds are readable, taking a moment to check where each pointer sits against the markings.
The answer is 3,34
